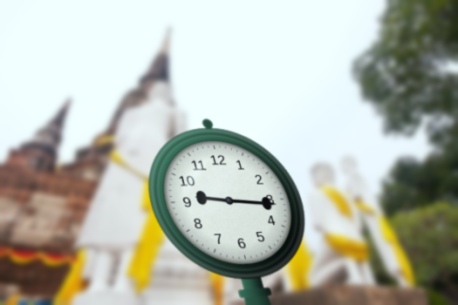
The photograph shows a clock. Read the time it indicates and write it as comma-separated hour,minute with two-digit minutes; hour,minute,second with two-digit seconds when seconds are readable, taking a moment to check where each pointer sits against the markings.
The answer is 9,16
